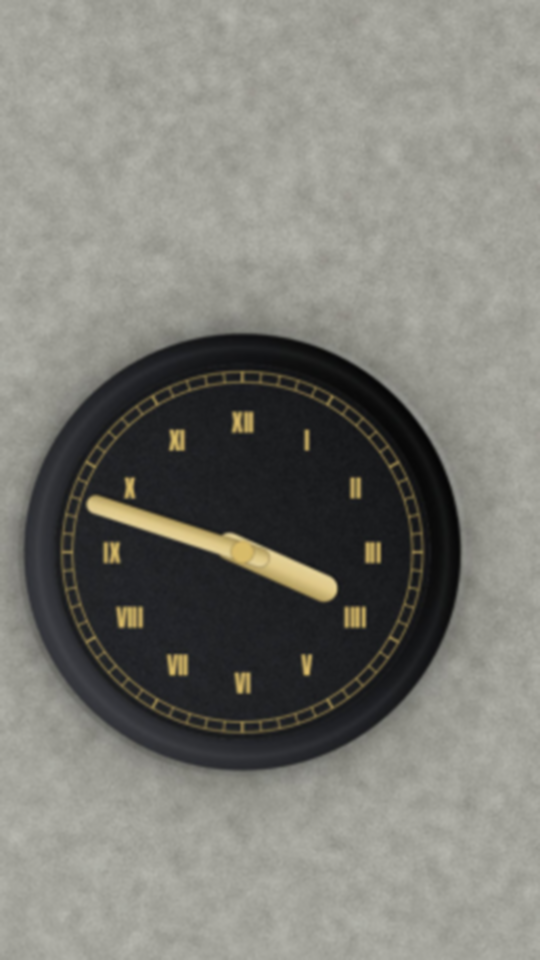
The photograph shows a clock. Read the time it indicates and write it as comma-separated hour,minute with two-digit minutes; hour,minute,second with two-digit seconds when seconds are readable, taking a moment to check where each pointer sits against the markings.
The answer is 3,48
